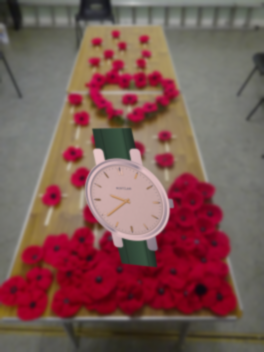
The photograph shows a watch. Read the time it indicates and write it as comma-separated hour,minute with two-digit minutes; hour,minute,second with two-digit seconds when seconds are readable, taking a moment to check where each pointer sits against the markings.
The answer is 9,39
